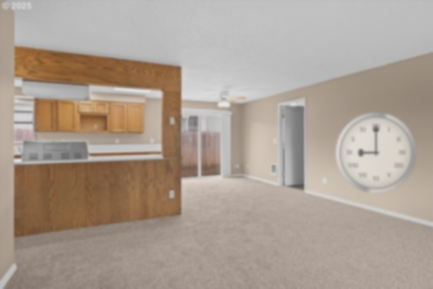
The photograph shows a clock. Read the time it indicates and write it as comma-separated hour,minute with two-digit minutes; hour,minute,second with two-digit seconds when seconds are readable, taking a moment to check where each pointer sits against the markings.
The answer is 9,00
